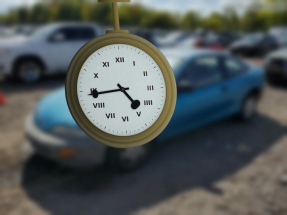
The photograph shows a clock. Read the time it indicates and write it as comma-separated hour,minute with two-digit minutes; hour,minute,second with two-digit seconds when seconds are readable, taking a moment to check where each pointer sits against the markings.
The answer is 4,44
